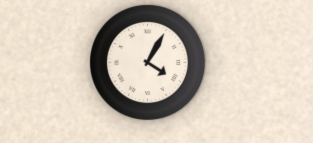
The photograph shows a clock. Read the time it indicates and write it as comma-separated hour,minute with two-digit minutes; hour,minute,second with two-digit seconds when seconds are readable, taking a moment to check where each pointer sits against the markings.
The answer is 4,05
